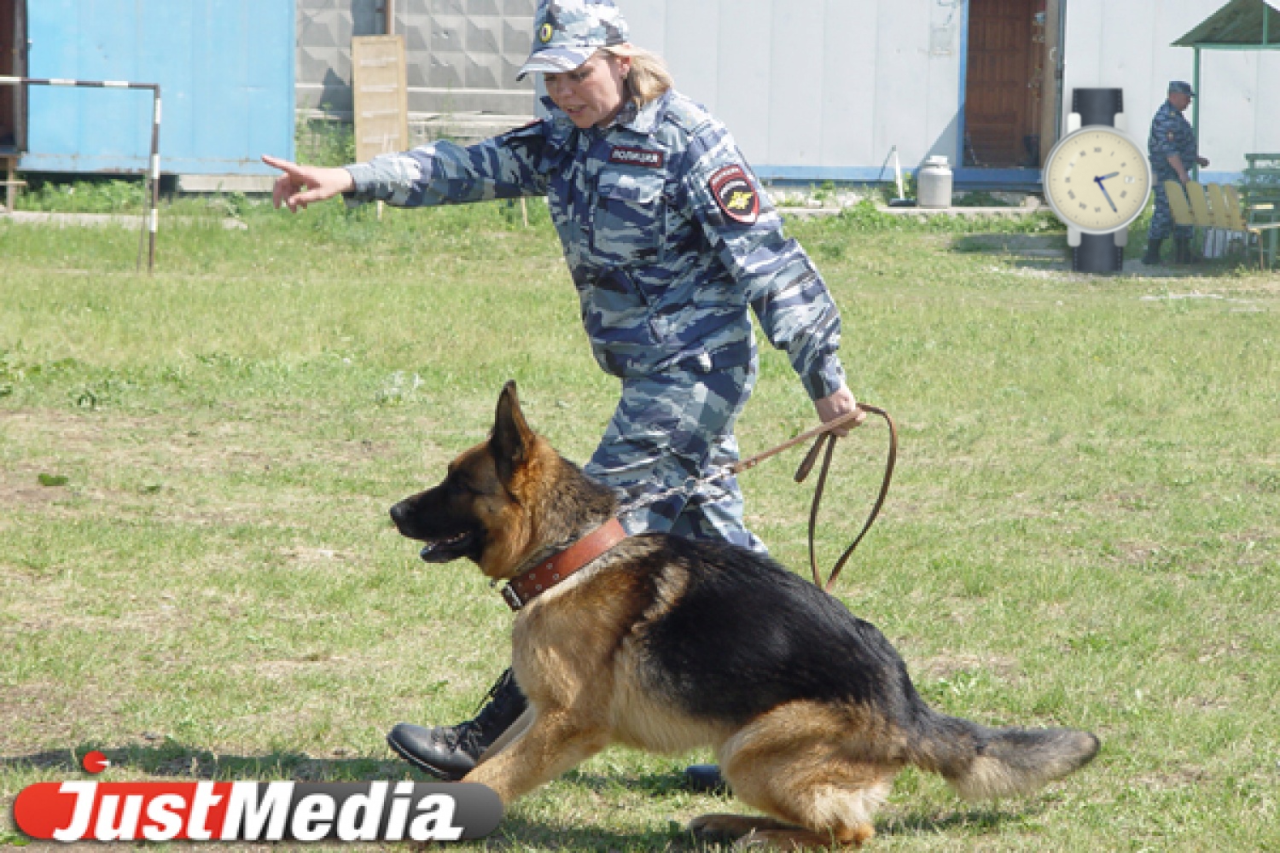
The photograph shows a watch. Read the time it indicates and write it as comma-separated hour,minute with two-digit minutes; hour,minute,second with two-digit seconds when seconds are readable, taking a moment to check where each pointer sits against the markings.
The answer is 2,25
